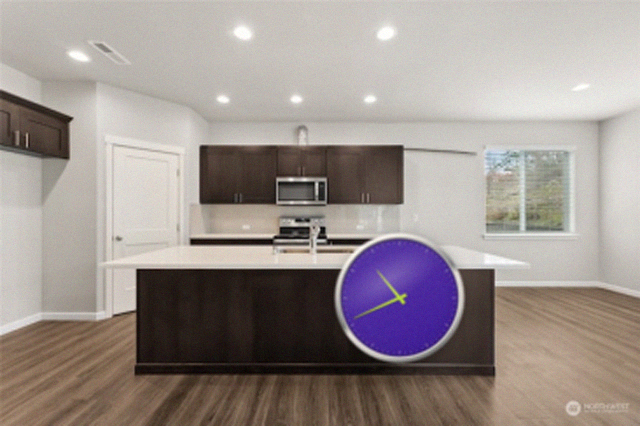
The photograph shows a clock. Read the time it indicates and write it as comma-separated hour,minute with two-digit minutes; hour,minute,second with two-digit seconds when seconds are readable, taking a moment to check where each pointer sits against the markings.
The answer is 10,41
